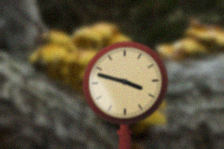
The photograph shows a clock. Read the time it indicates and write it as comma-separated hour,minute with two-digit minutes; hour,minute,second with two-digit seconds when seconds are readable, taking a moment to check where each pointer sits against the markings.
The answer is 3,48
